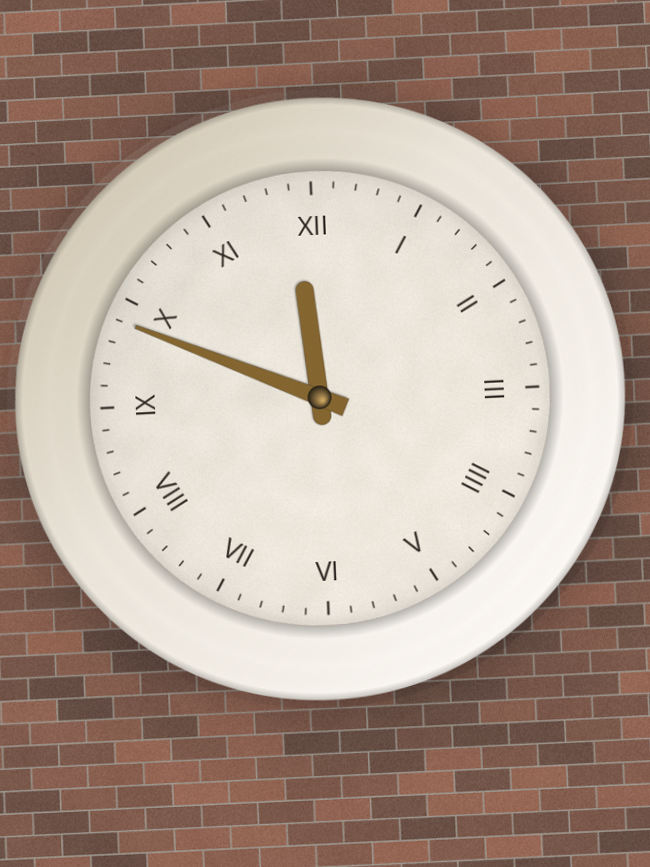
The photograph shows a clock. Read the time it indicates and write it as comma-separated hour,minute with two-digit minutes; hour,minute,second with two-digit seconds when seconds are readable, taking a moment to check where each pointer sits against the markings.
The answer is 11,49
